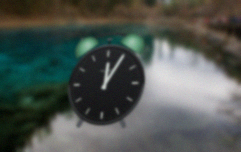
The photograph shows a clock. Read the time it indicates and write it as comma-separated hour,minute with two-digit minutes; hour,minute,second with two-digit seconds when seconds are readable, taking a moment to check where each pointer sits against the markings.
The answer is 12,05
